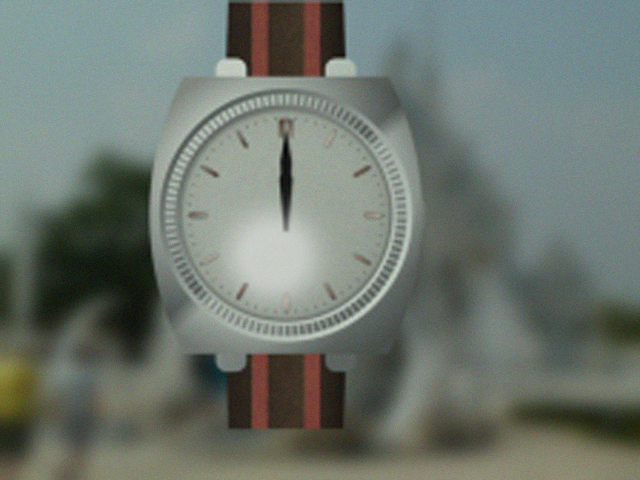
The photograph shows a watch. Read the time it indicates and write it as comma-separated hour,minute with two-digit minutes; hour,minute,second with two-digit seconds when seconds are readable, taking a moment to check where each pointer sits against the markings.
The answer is 12,00
